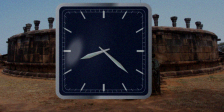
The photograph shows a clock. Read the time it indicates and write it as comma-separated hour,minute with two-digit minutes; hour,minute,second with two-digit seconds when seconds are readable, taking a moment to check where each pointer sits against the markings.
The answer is 8,22
